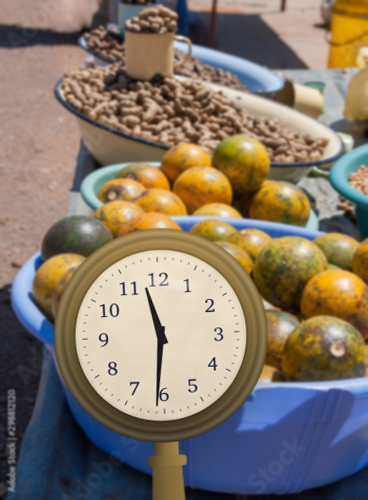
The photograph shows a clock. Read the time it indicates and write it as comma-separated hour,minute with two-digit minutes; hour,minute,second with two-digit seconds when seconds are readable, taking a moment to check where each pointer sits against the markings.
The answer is 11,31
